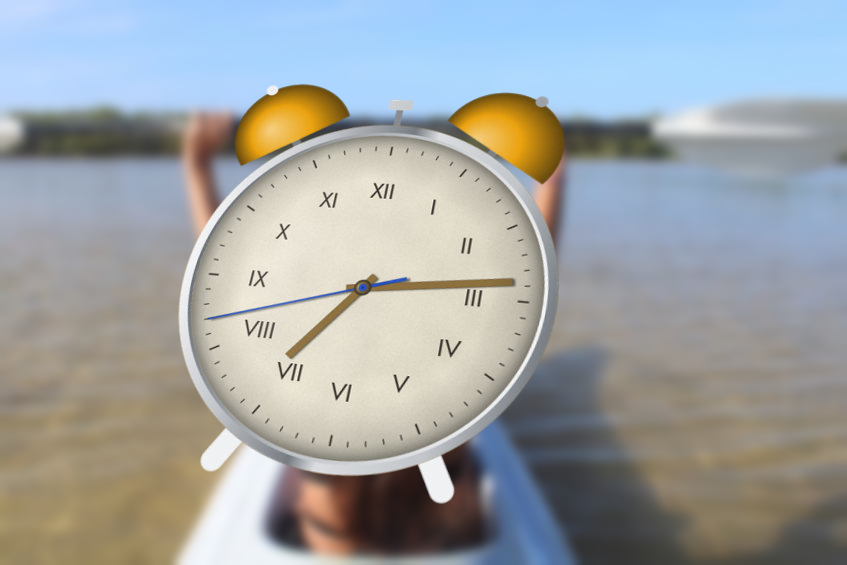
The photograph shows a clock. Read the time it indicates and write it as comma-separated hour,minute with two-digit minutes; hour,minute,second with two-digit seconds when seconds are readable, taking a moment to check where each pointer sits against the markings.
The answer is 7,13,42
